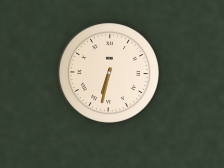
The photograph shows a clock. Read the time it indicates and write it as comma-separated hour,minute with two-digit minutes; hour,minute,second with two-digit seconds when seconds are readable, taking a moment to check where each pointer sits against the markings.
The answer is 6,32
